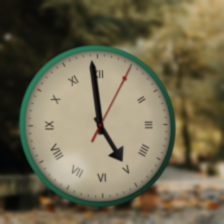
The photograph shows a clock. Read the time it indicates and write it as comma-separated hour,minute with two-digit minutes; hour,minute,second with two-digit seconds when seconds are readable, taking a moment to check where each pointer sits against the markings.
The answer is 4,59,05
